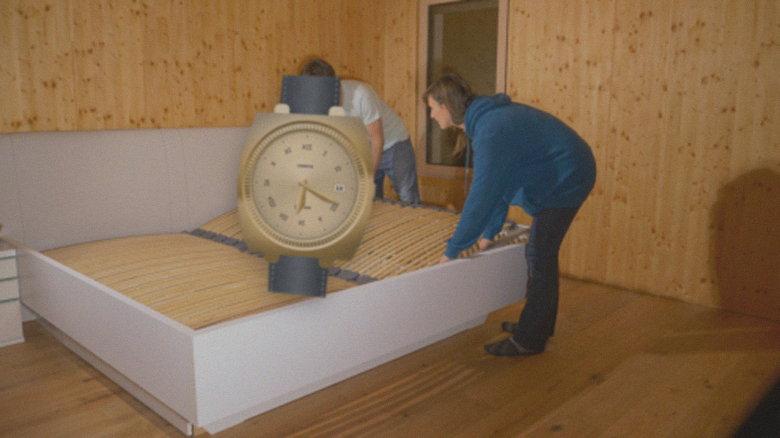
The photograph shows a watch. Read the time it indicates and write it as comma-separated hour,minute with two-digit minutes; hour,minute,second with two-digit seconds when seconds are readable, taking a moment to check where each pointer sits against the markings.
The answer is 6,19
